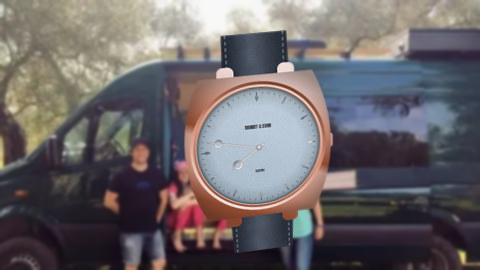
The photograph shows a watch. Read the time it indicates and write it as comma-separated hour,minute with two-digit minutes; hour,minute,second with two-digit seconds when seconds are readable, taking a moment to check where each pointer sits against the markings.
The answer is 7,47
